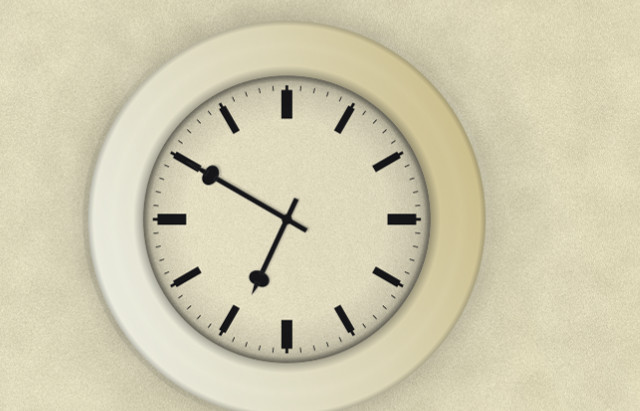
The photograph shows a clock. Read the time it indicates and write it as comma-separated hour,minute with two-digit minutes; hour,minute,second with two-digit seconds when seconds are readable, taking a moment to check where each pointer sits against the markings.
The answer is 6,50
